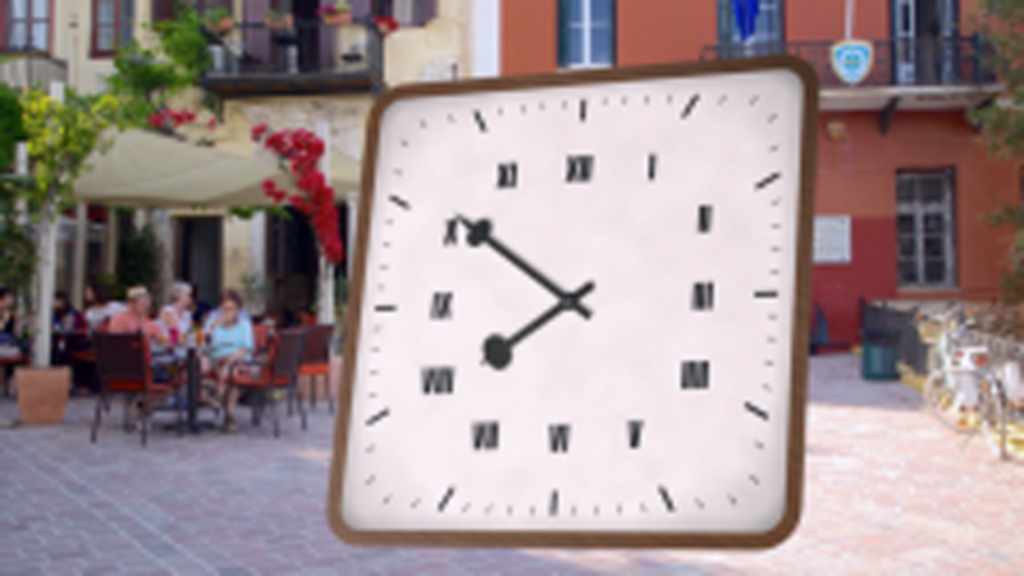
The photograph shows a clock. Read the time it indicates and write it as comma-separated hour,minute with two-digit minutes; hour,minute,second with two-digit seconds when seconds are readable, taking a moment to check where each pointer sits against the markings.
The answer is 7,51
